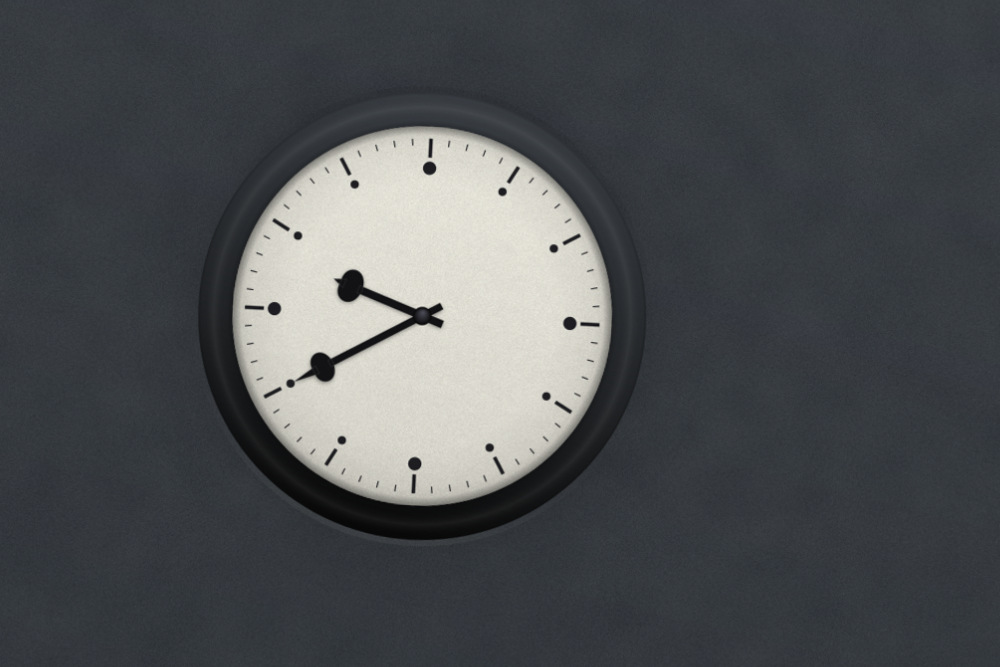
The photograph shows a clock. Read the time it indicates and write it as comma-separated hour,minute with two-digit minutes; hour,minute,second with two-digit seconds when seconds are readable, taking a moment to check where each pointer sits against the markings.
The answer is 9,40
